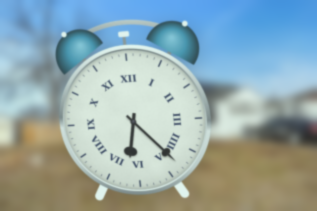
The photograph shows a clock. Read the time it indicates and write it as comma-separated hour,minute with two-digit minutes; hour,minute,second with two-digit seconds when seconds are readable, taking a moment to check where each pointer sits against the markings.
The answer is 6,23
